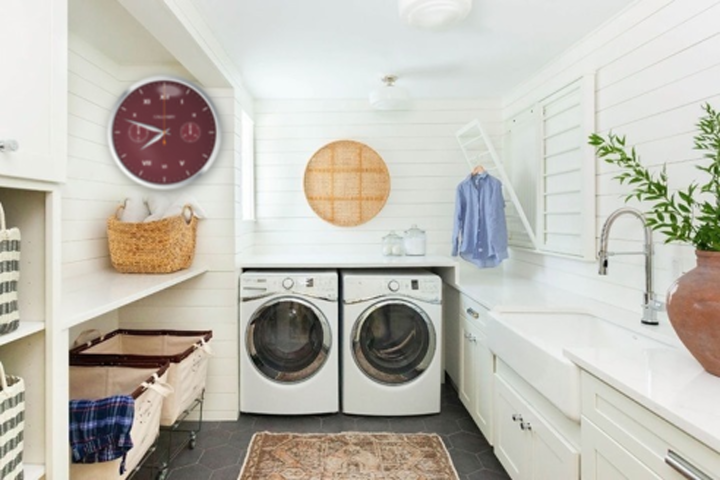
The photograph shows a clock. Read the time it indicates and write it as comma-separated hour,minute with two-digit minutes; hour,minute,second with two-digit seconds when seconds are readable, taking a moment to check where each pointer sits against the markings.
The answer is 7,48
